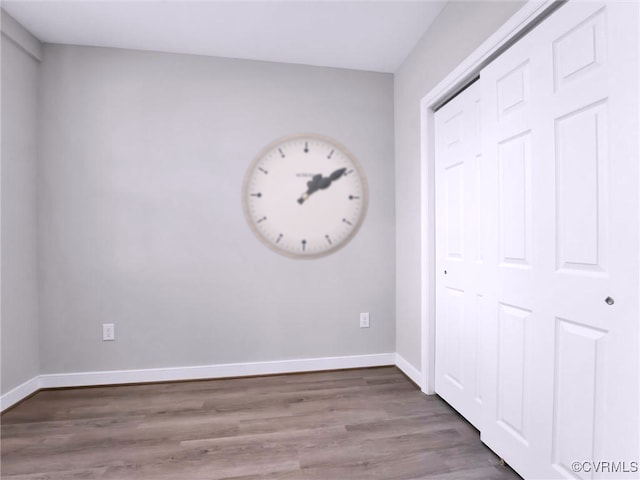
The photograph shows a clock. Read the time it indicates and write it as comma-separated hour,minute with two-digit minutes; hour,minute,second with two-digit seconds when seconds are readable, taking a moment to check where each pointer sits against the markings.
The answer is 1,09
